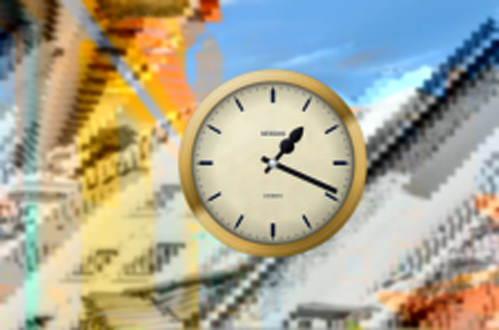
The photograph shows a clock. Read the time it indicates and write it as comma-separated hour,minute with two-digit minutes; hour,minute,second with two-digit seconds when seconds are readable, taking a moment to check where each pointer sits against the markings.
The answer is 1,19
